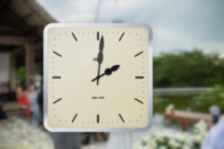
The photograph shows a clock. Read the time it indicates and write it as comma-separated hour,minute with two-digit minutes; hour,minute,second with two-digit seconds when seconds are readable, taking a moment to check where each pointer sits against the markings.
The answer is 2,01
